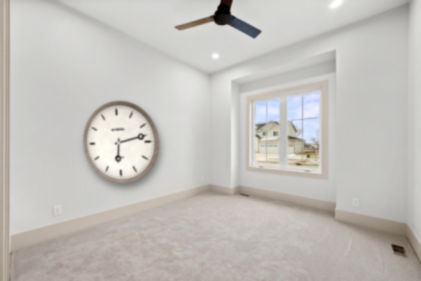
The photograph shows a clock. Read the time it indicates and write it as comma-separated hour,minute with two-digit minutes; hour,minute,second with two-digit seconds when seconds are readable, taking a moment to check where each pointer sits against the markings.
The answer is 6,13
